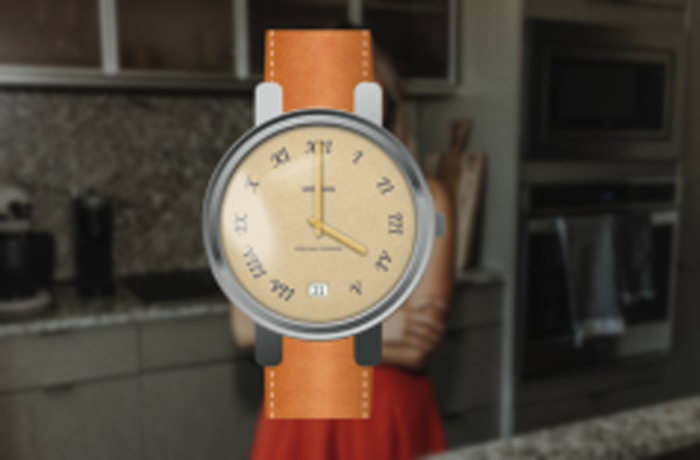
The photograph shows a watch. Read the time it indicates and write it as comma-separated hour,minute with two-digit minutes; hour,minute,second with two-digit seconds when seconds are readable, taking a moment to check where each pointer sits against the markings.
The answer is 4,00
